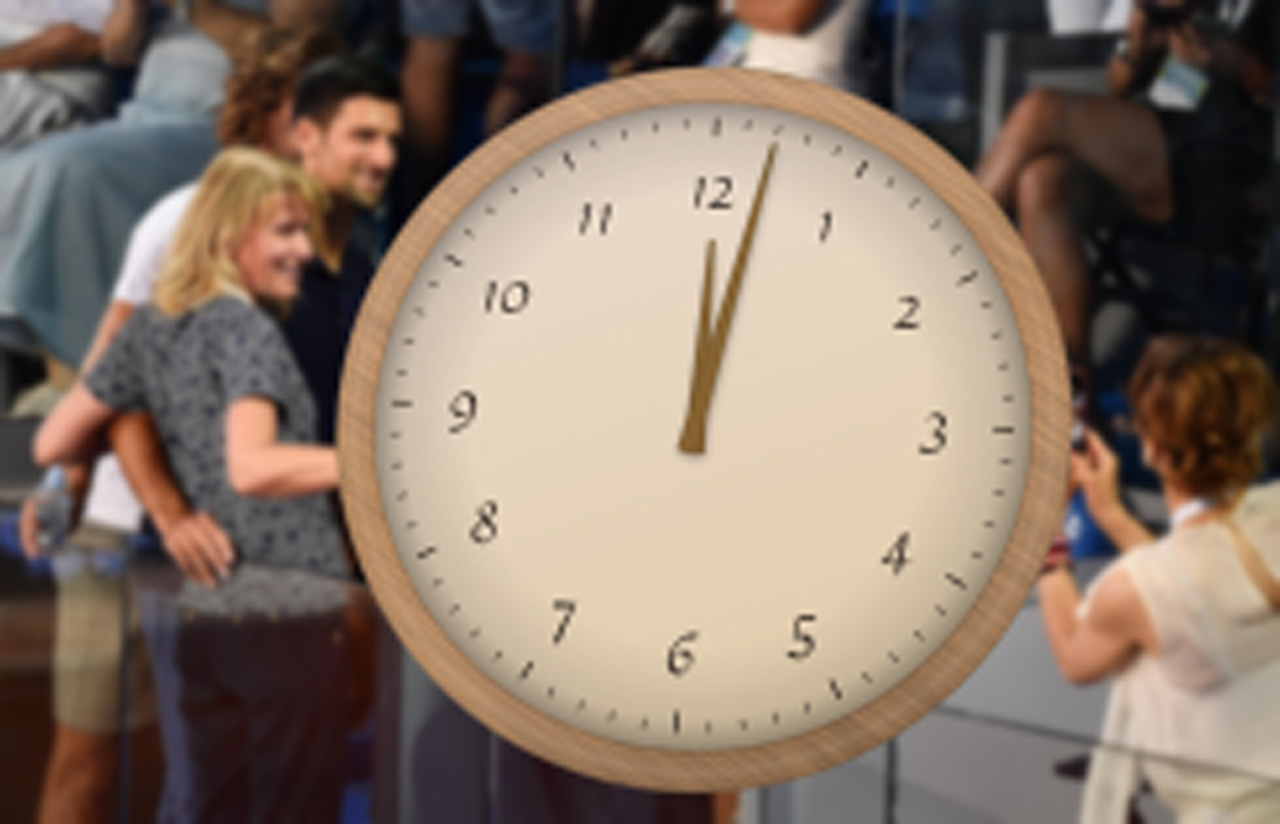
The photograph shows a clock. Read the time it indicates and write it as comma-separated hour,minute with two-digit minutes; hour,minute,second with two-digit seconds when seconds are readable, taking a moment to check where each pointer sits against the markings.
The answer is 12,02
